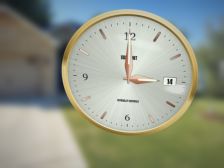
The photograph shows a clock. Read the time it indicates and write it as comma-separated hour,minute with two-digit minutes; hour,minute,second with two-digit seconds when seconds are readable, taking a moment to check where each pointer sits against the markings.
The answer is 3,00
